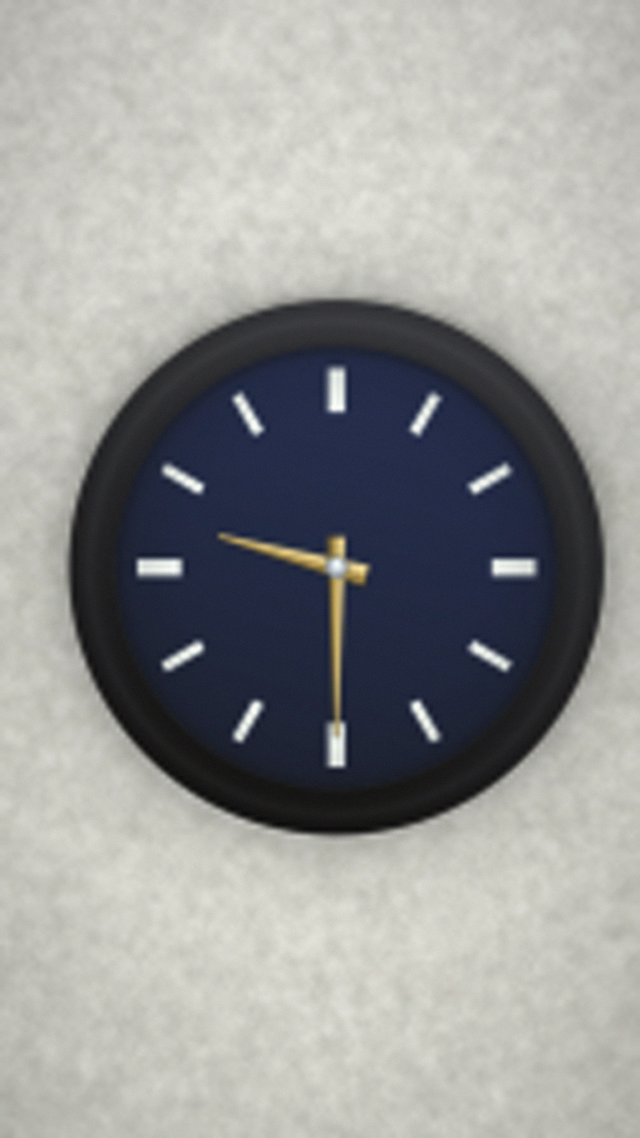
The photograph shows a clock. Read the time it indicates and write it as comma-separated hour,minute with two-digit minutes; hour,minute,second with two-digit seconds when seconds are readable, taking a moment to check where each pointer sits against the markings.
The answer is 9,30
